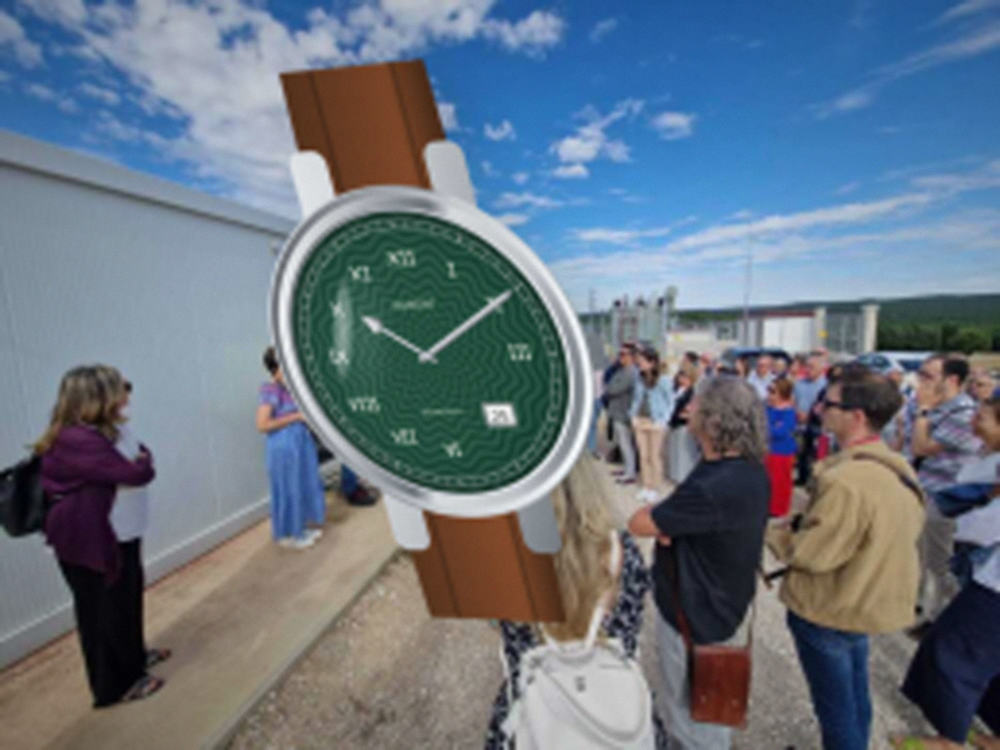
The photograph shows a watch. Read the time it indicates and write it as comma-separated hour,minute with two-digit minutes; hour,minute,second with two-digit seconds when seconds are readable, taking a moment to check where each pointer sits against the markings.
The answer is 10,10
